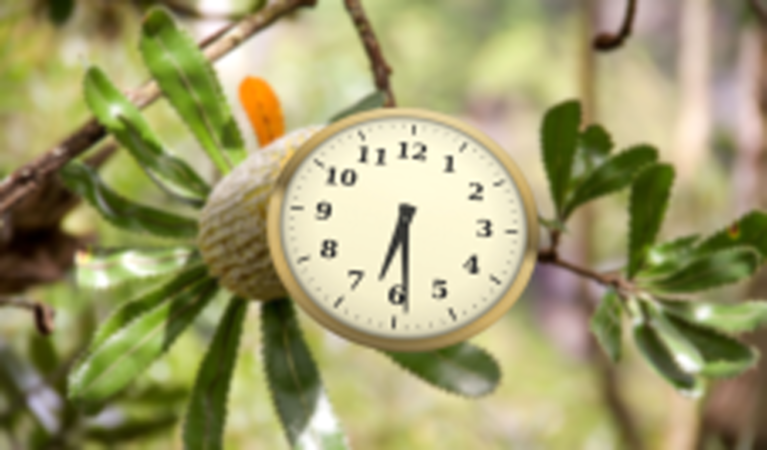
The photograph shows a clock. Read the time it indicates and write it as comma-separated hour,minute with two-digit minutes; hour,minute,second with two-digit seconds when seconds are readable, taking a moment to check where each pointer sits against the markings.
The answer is 6,29
